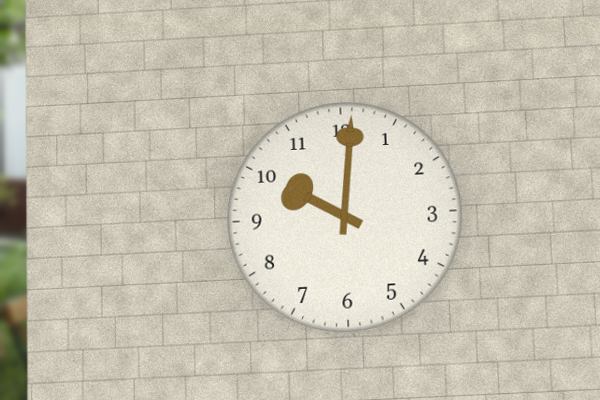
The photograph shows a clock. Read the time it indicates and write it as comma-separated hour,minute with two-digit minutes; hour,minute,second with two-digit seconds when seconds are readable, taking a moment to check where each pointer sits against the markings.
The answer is 10,01
